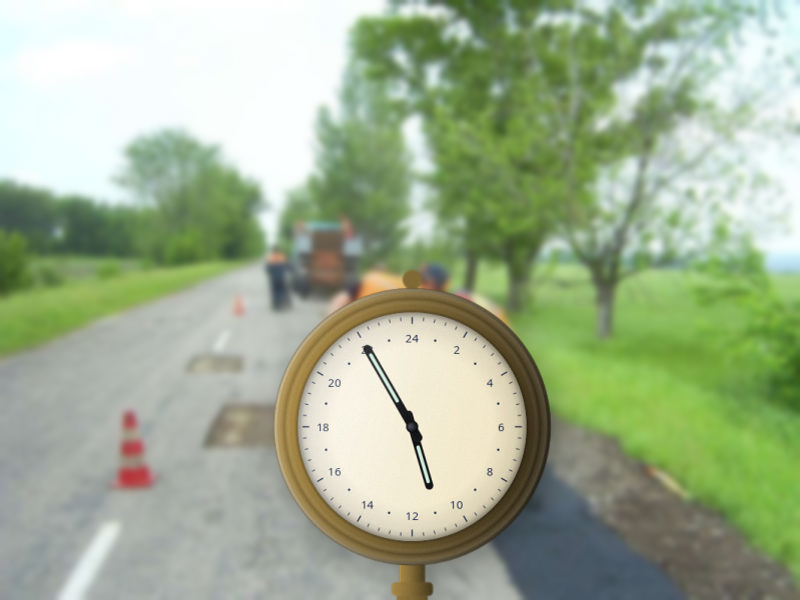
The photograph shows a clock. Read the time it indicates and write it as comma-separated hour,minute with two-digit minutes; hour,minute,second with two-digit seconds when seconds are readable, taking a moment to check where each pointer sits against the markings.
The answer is 10,55
